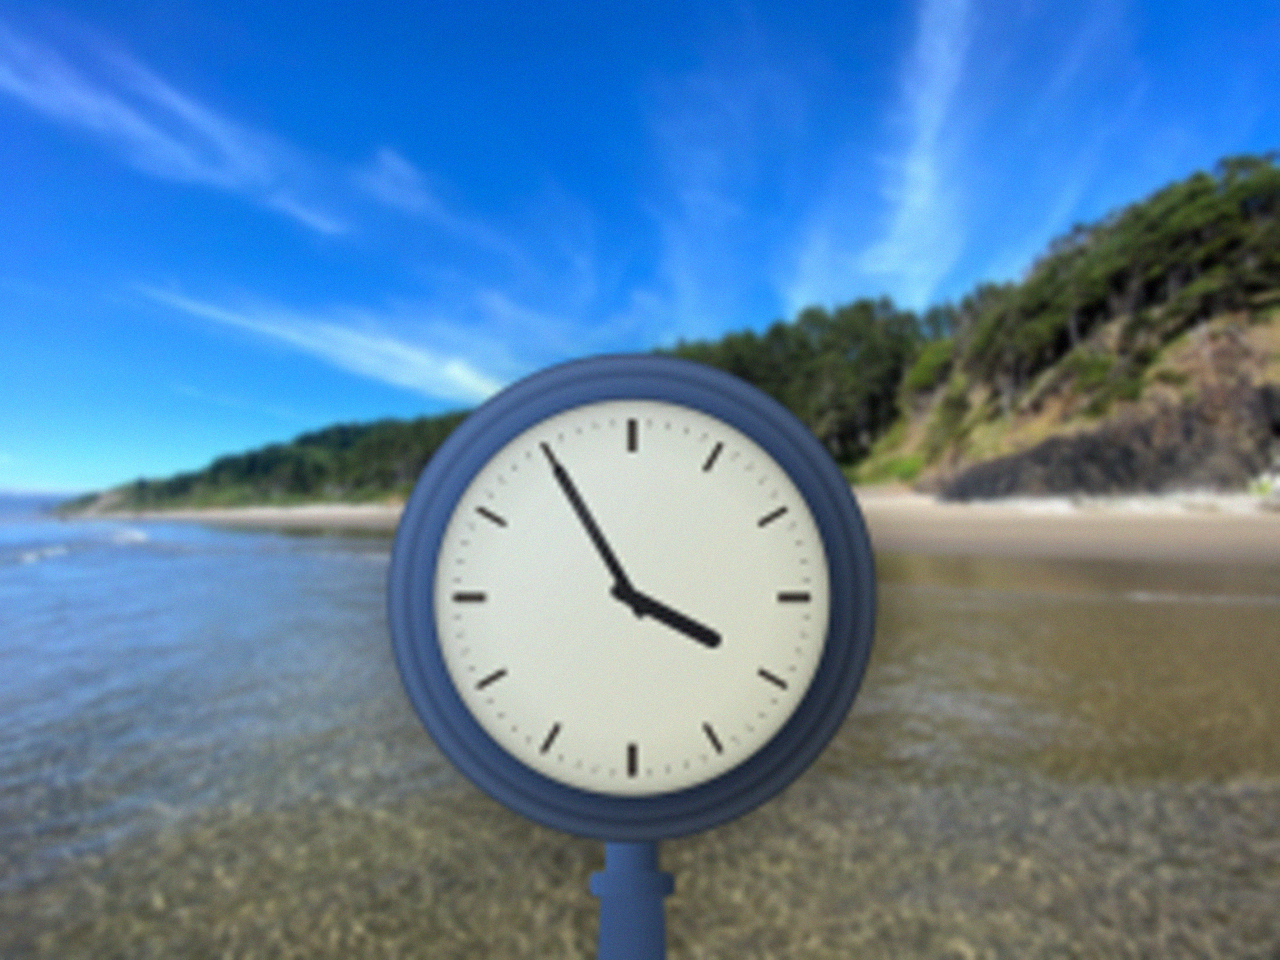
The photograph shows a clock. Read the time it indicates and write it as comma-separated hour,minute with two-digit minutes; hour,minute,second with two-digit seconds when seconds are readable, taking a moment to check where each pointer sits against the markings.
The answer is 3,55
